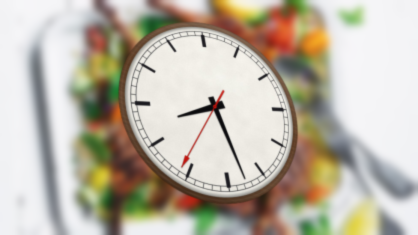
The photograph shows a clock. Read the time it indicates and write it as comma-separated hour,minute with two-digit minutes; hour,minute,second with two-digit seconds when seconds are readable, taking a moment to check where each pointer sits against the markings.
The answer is 8,27,36
